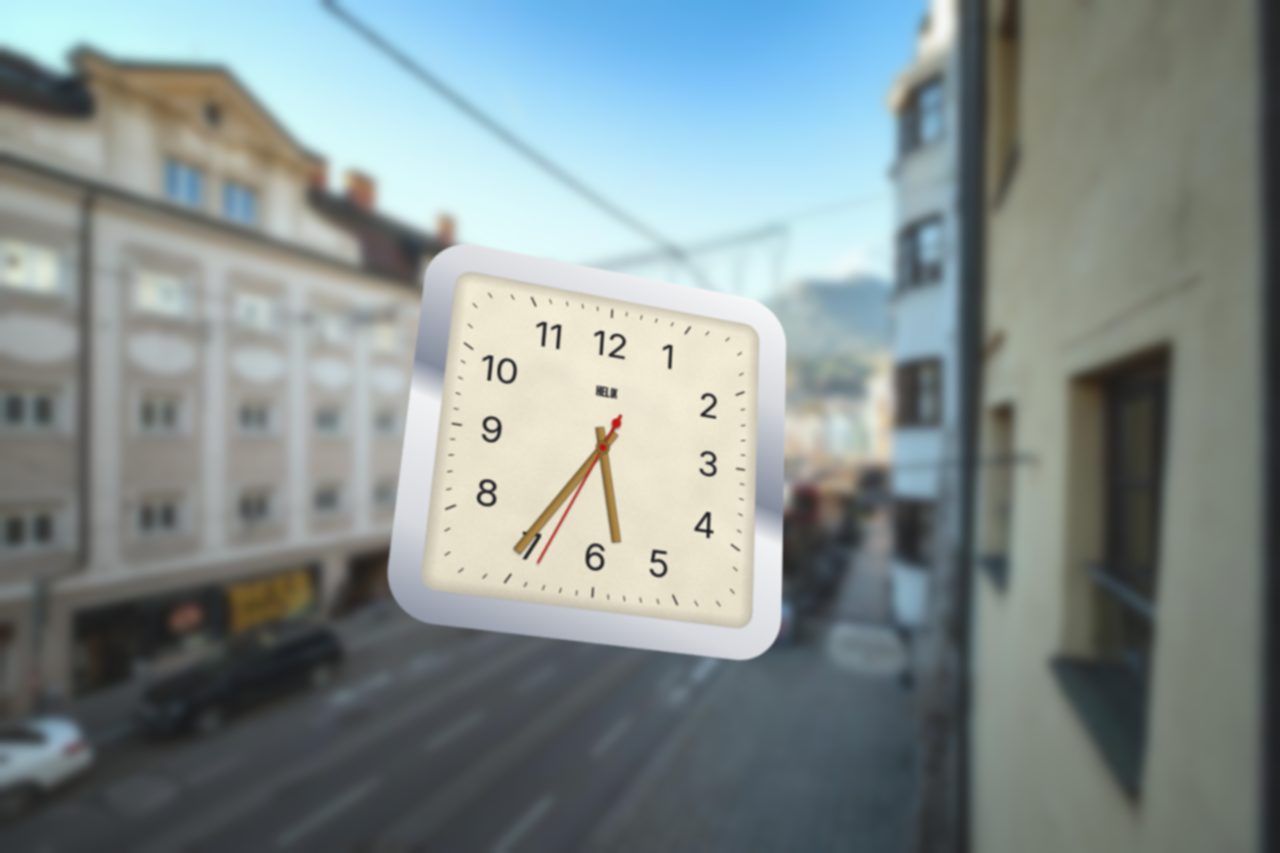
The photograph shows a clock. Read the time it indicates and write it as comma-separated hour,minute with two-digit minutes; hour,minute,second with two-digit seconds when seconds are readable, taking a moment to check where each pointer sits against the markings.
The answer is 5,35,34
